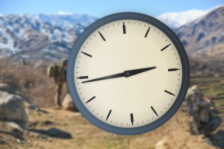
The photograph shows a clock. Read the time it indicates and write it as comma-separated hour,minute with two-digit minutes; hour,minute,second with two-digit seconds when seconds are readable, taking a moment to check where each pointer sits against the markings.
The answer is 2,44
